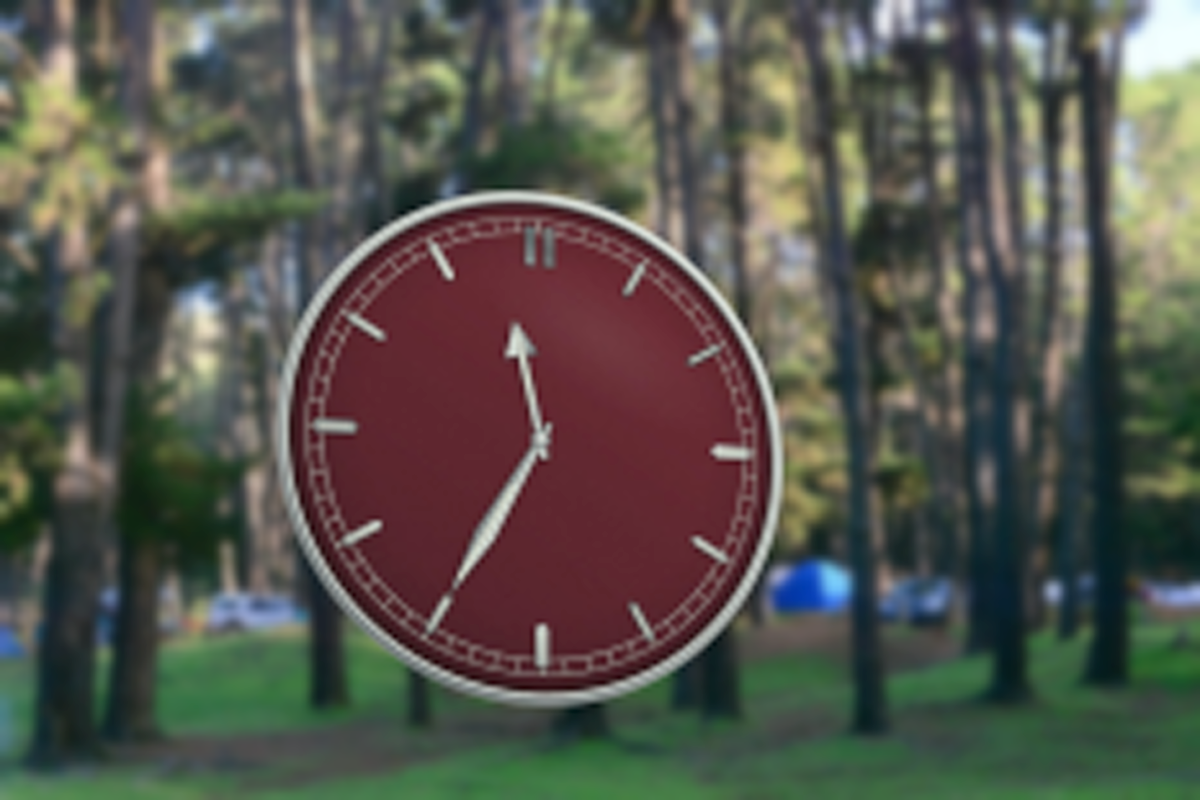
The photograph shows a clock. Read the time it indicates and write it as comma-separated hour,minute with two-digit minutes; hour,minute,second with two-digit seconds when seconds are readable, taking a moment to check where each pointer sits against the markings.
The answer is 11,35
